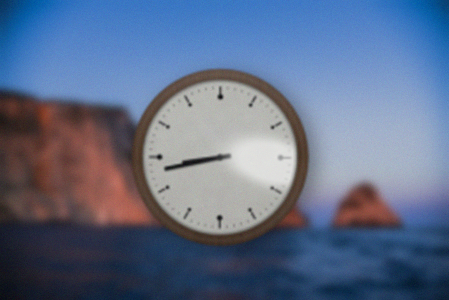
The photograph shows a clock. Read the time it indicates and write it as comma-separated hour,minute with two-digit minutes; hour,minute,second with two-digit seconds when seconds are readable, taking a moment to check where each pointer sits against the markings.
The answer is 8,43
